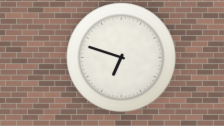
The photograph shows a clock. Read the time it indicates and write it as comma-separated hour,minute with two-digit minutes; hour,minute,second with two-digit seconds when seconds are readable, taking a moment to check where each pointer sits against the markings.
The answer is 6,48
